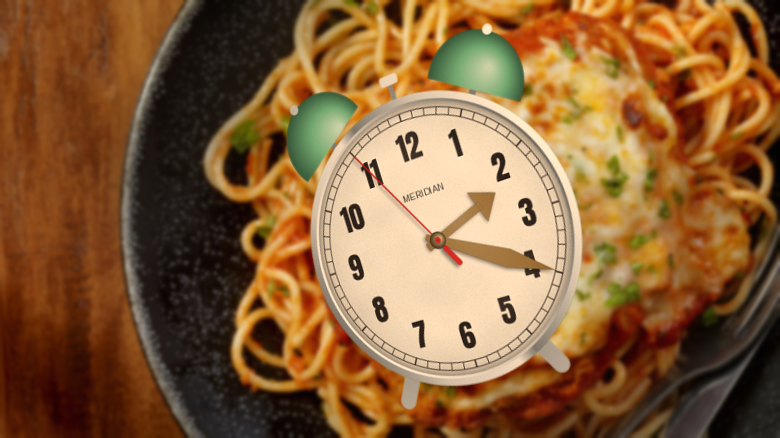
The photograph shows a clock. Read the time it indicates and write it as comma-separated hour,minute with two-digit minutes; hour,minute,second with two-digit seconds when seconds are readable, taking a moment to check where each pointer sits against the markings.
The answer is 2,19,55
